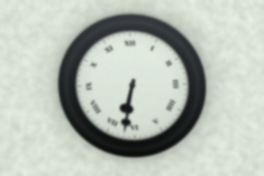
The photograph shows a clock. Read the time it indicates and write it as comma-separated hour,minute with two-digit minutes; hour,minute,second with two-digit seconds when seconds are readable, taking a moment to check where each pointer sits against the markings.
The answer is 6,32
